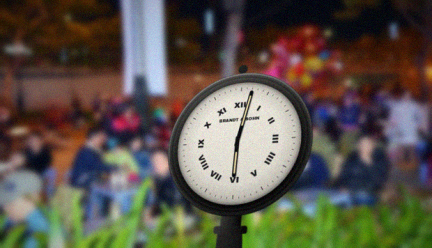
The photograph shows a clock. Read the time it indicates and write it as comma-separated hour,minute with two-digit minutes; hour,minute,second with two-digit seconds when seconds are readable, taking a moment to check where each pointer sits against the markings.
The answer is 6,02
